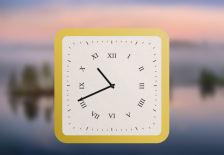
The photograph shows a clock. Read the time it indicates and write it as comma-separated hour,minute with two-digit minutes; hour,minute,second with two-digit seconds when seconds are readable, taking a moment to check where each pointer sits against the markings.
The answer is 10,41
